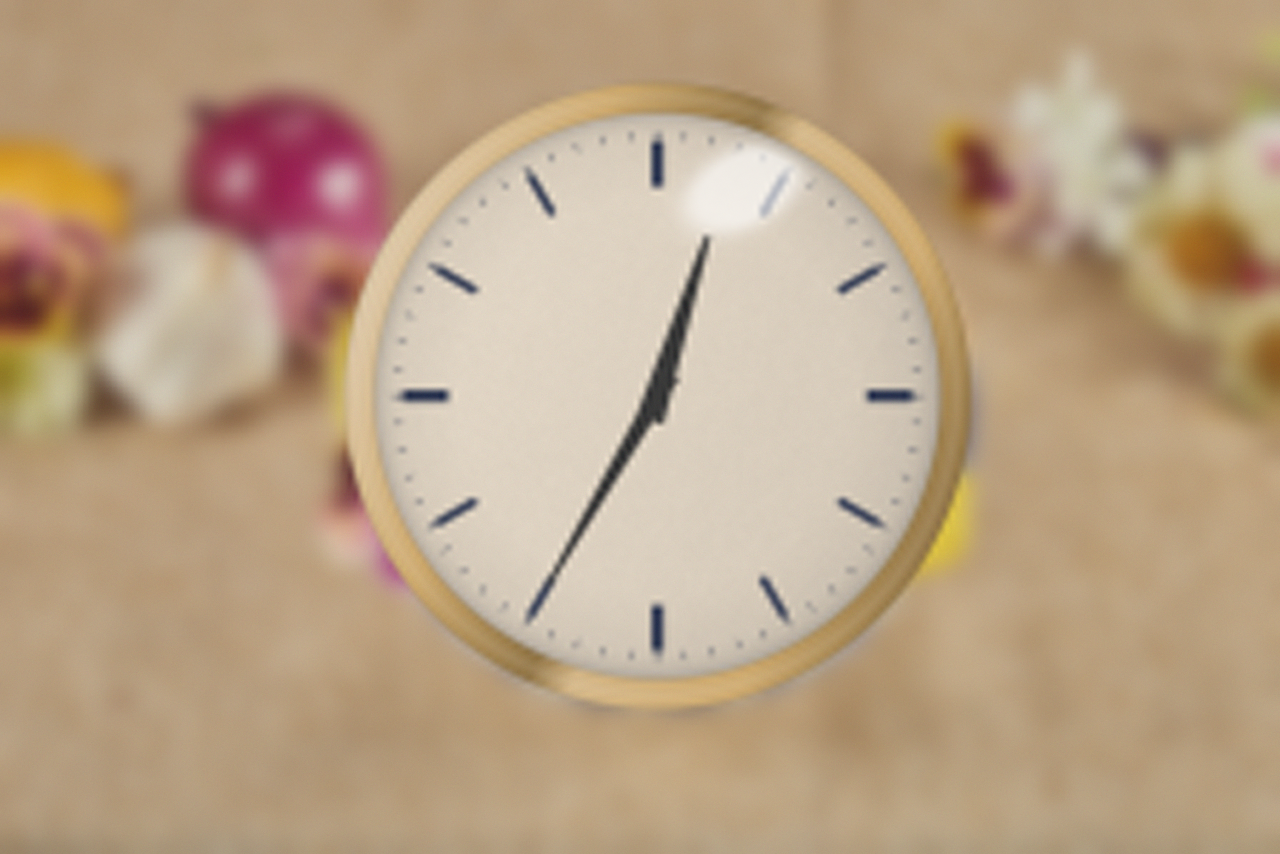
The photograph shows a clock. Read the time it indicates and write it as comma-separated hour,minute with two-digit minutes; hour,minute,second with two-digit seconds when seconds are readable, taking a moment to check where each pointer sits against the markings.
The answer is 12,35
